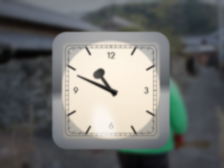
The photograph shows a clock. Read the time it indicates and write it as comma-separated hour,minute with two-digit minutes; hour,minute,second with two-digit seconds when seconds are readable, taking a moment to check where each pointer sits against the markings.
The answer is 10,49
